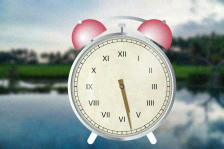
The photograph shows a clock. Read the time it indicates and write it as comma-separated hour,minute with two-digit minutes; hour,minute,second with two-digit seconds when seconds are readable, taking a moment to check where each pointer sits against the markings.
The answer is 5,28
